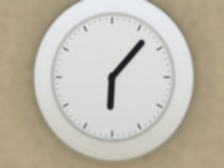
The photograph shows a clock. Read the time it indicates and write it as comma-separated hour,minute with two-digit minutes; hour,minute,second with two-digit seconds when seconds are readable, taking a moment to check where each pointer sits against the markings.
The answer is 6,07
